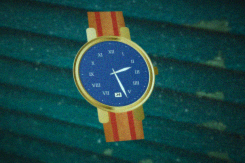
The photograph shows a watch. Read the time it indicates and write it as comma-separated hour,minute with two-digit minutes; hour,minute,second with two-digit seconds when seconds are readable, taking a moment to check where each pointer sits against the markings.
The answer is 2,27
